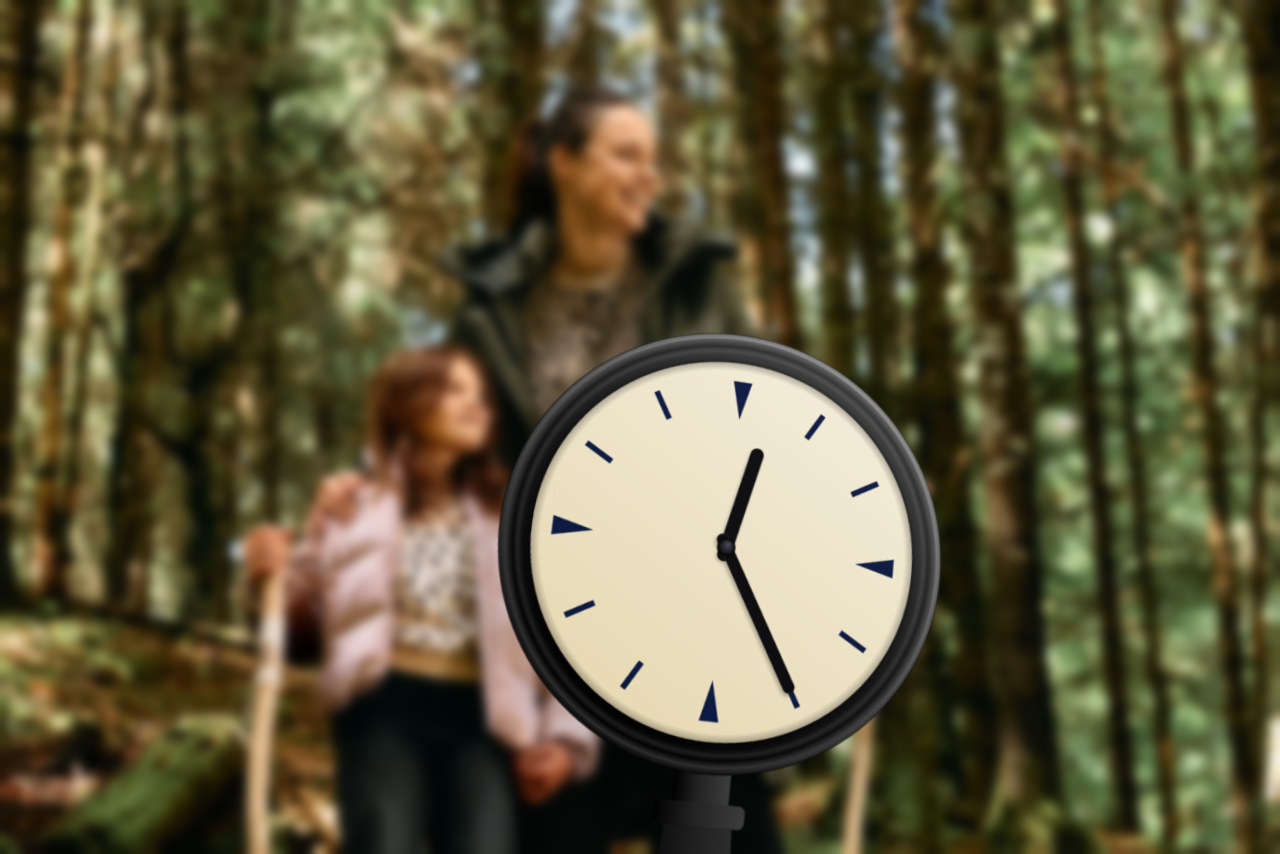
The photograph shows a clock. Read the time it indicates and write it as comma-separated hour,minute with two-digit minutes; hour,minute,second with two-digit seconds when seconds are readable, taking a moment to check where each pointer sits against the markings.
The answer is 12,25
